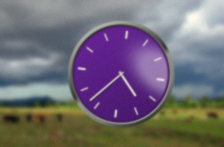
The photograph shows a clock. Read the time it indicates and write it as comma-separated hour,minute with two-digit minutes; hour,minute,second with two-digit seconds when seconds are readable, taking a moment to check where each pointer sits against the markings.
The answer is 4,37
